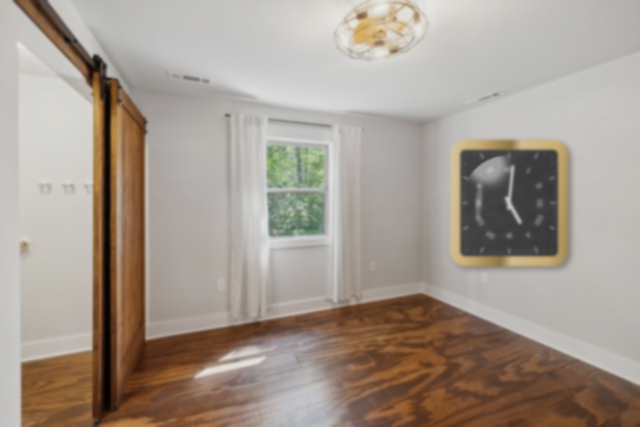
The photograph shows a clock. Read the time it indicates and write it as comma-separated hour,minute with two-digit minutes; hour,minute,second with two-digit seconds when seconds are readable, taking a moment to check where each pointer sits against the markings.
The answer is 5,01
